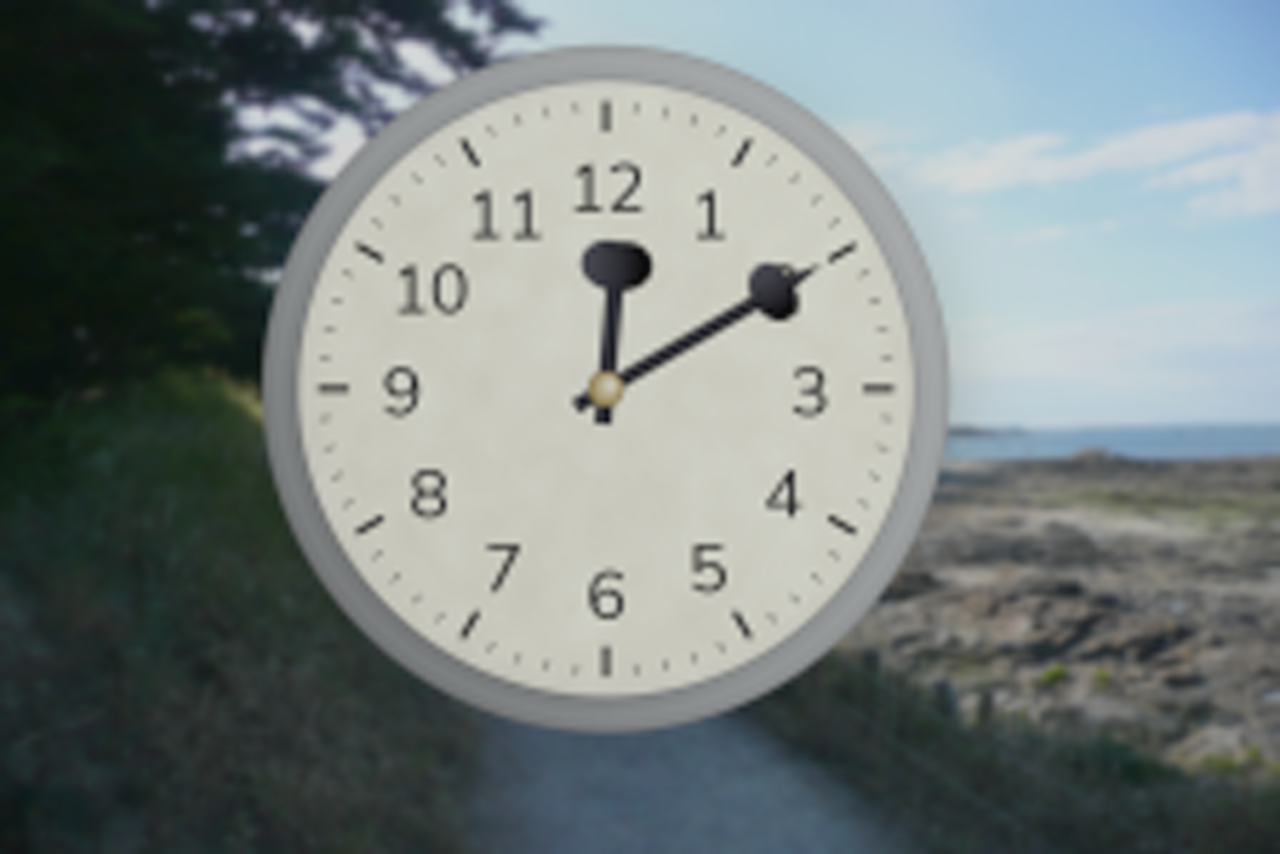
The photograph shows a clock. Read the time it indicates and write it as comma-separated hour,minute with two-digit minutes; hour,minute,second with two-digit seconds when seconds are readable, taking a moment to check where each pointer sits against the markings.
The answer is 12,10
